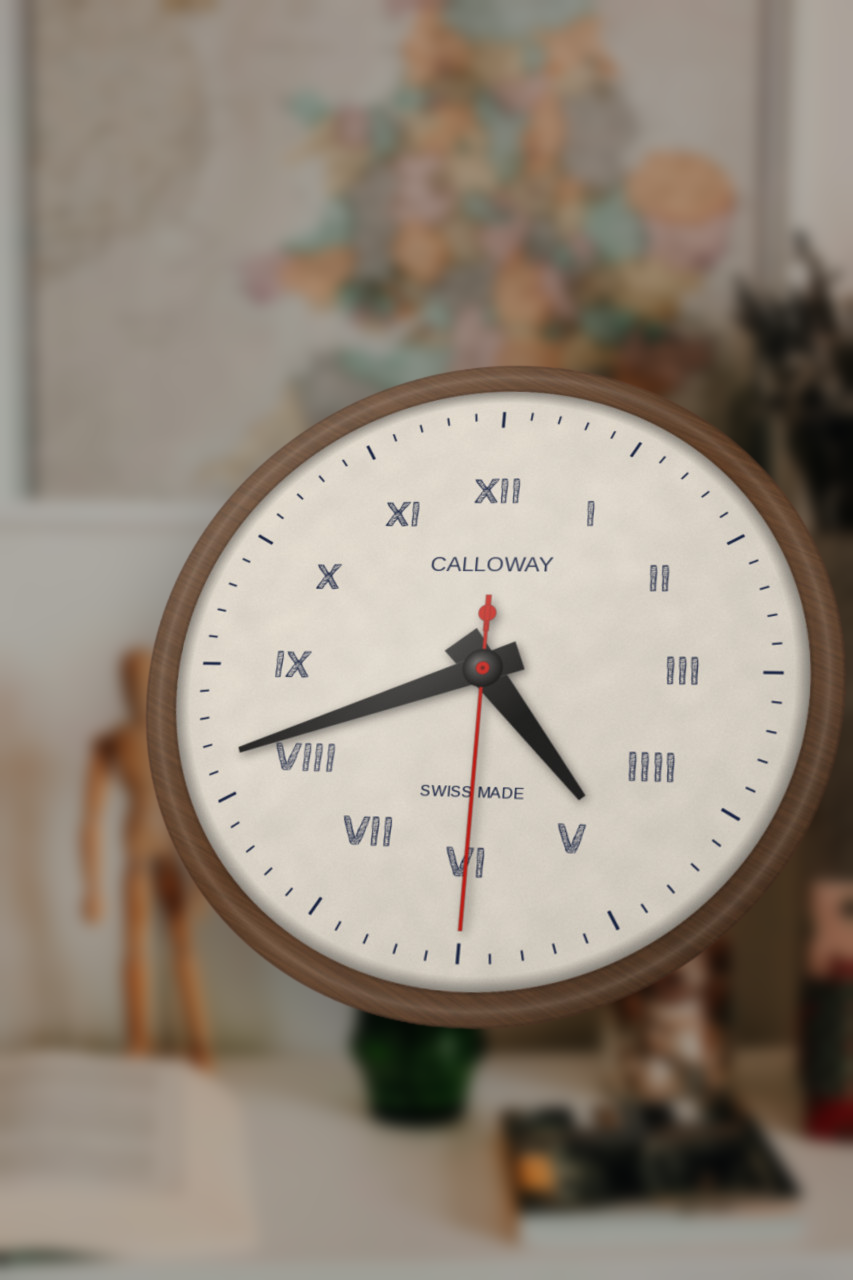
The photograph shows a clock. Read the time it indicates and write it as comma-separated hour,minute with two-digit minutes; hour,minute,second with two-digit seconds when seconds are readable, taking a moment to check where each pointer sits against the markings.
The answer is 4,41,30
